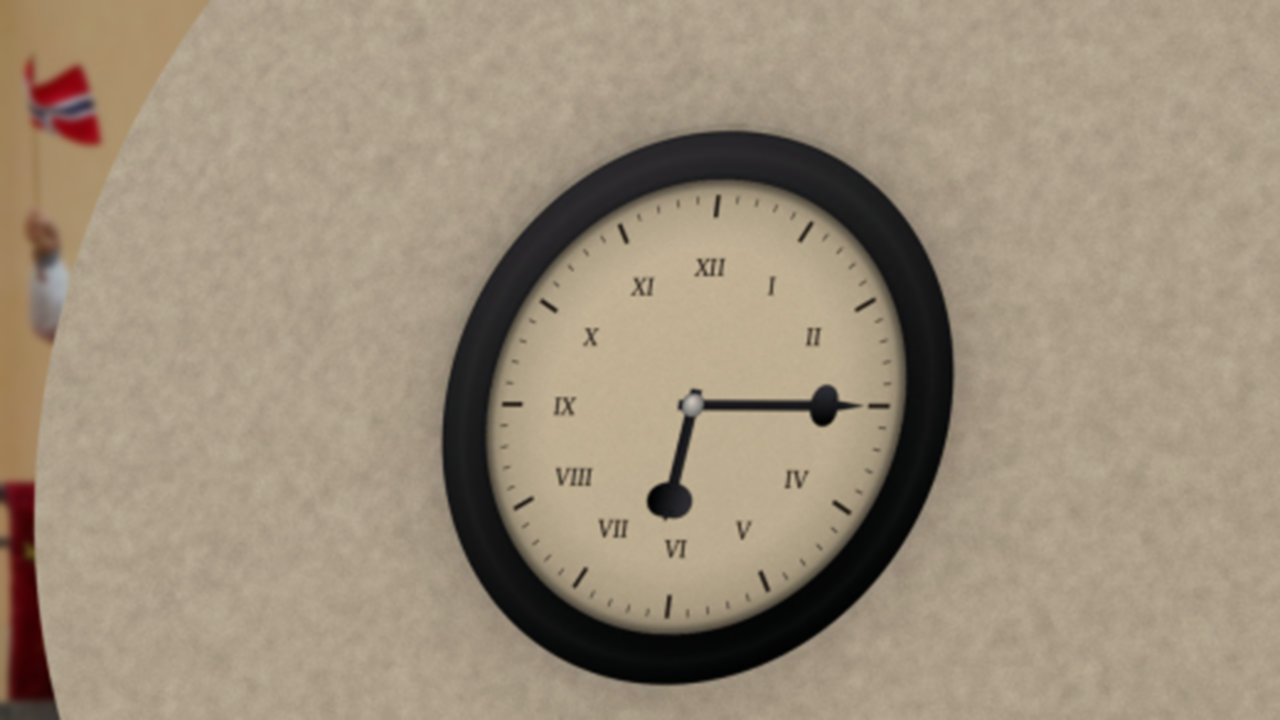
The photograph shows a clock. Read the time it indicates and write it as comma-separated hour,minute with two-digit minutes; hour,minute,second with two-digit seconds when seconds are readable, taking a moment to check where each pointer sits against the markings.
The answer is 6,15
